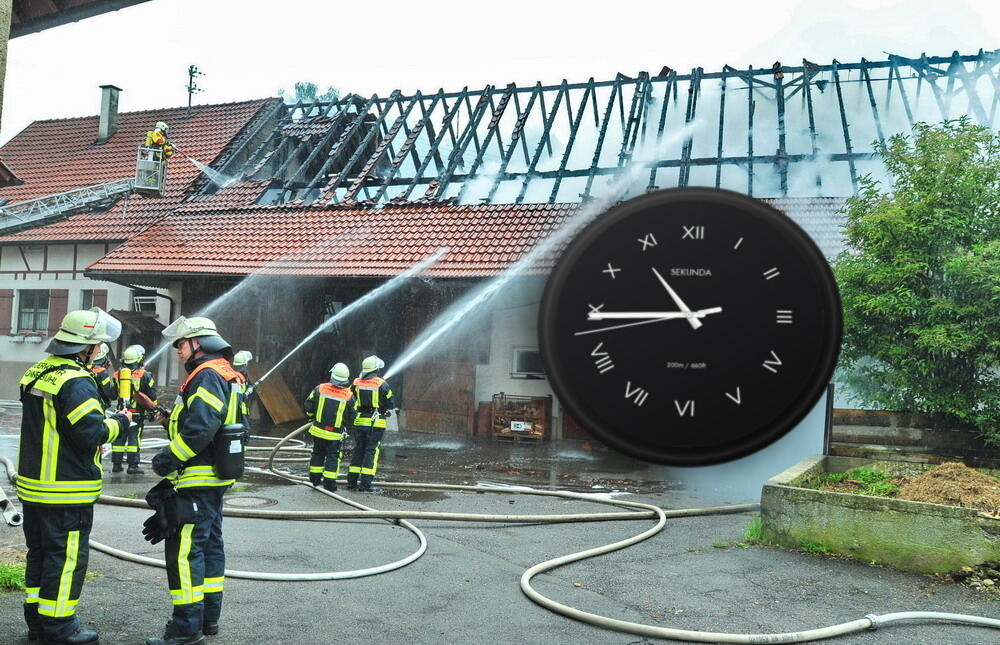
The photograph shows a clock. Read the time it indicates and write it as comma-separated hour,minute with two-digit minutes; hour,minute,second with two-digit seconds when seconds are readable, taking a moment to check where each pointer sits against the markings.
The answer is 10,44,43
